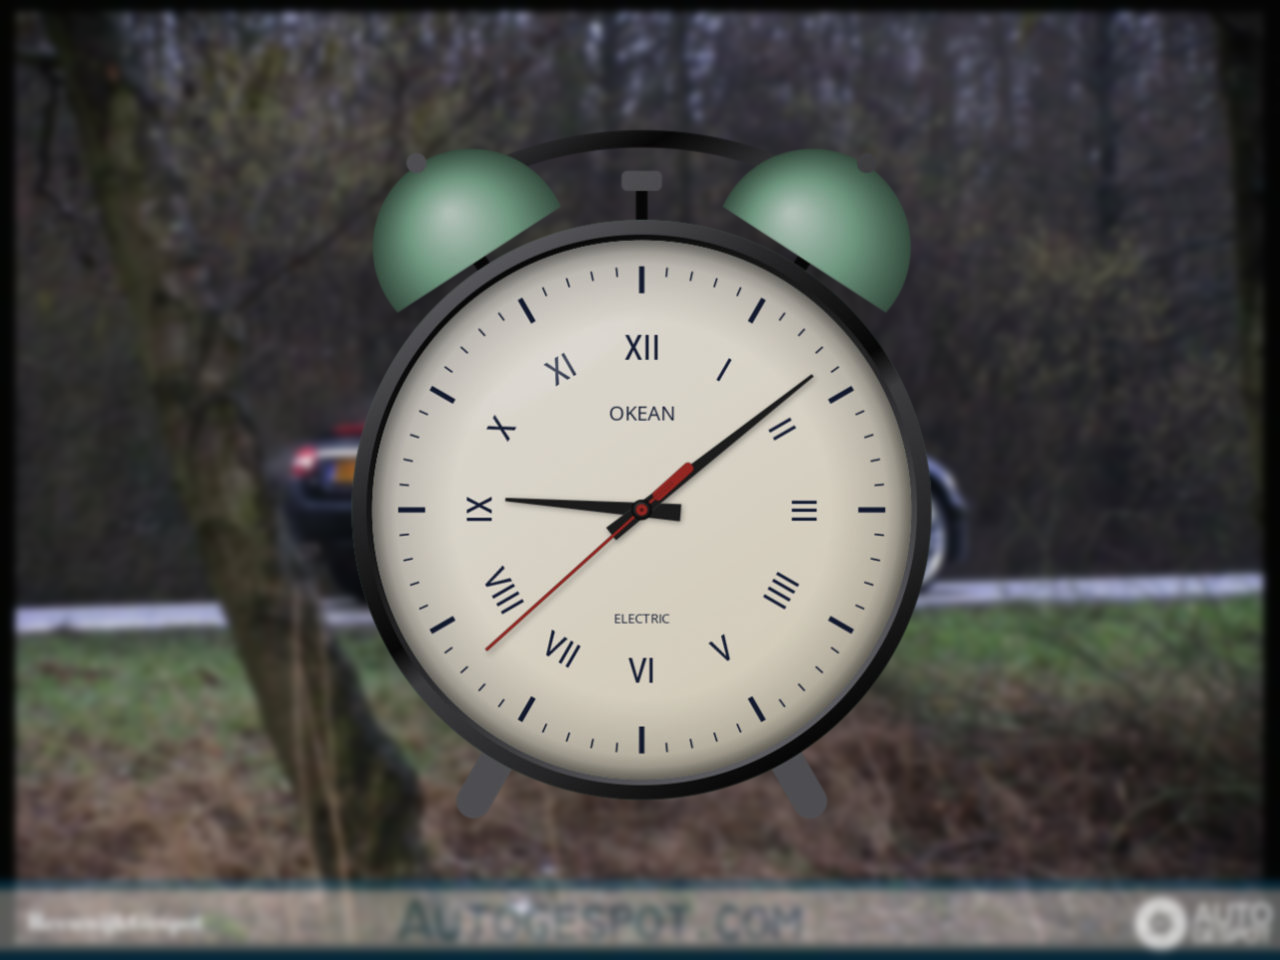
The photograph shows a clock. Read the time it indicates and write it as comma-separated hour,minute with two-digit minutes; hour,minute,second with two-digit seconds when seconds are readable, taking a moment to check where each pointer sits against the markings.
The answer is 9,08,38
